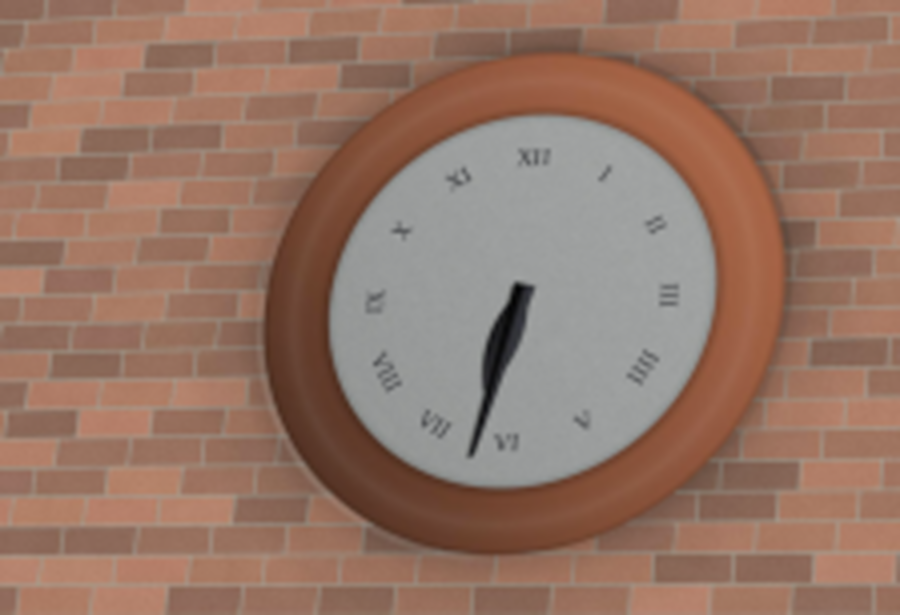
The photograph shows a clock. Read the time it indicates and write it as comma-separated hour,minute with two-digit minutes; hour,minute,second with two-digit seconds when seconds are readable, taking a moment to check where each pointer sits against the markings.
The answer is 6,32
